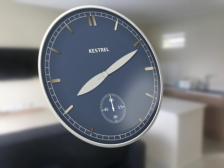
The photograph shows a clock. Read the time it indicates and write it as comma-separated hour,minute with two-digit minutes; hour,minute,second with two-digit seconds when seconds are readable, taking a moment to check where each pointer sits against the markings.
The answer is 8,11
